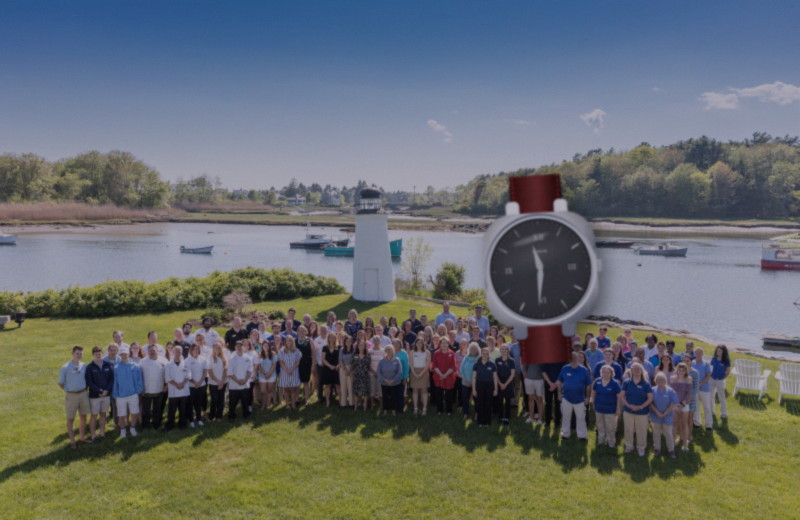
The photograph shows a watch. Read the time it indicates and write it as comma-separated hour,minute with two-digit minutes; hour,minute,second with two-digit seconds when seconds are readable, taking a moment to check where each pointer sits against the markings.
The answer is 11,31
